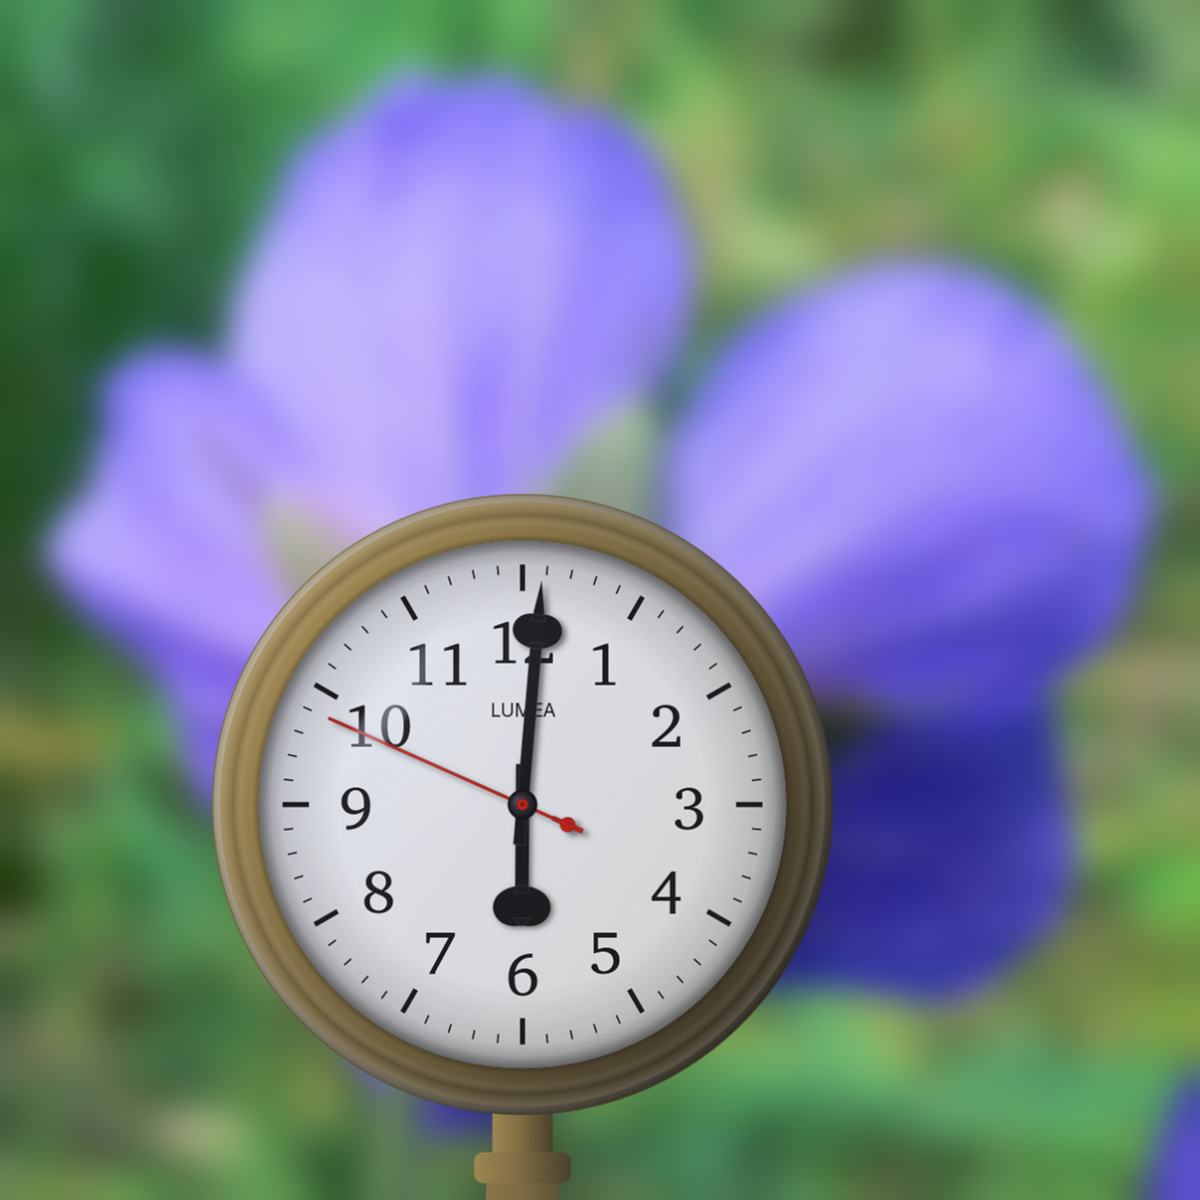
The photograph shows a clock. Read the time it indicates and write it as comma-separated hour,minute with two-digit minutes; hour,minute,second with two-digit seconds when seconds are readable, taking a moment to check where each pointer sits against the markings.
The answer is 6,00,49
